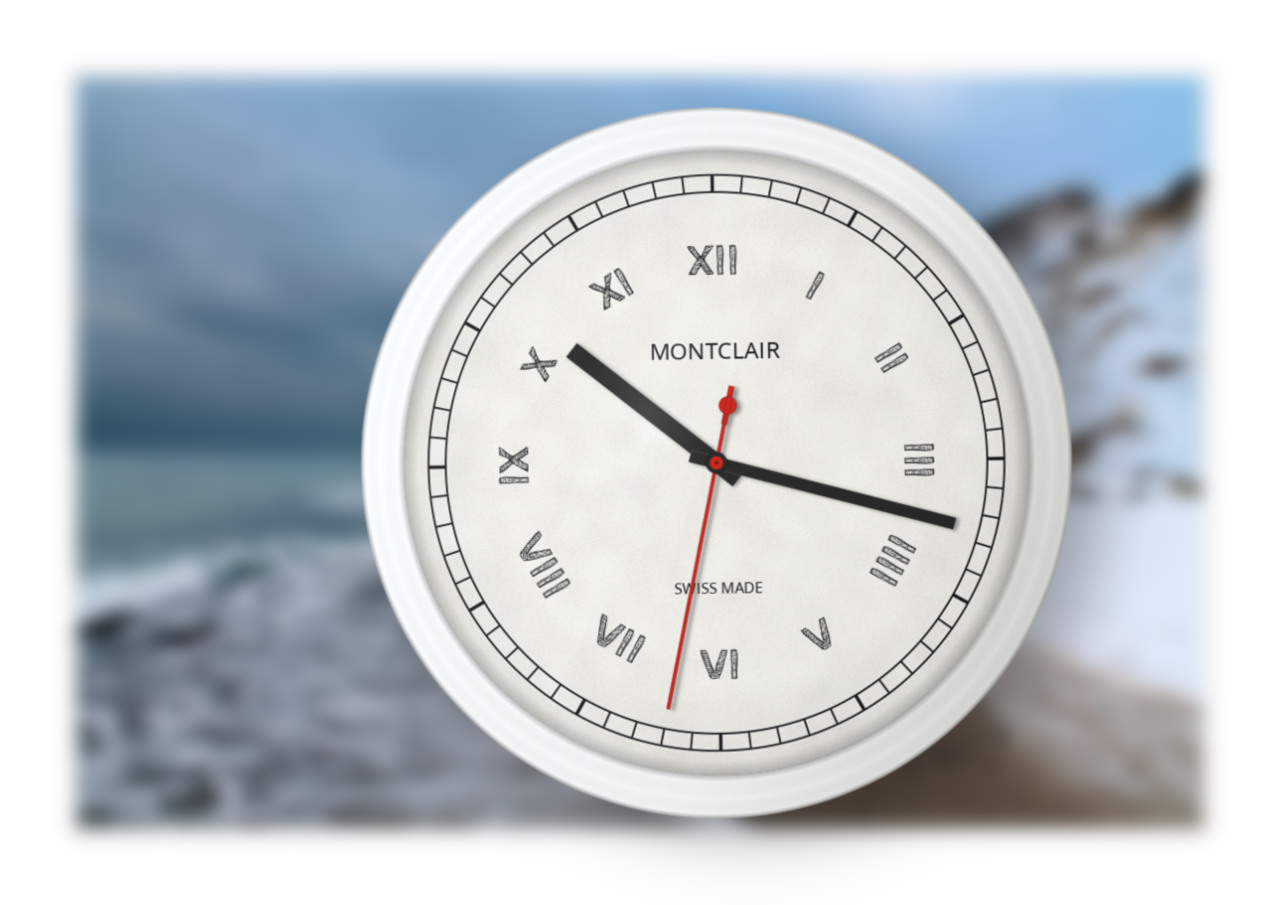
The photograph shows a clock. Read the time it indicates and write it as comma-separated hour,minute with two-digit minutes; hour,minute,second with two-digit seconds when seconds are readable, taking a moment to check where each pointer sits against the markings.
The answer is 10,17,32
